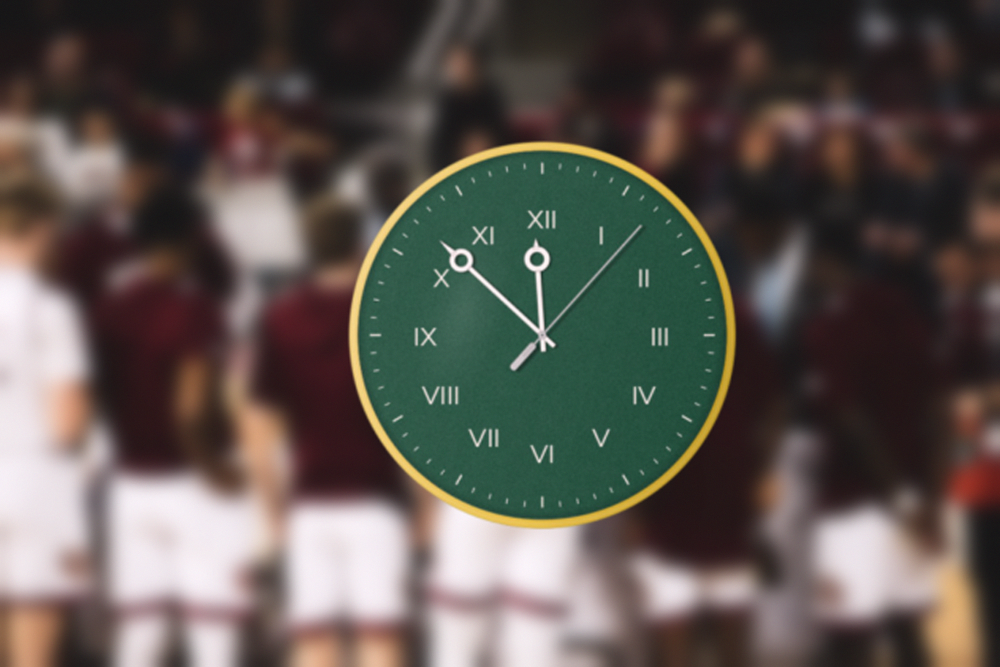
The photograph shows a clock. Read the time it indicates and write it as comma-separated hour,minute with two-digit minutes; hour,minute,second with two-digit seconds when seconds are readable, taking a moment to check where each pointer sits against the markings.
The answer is 11,52,07
